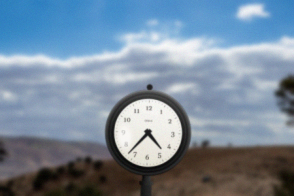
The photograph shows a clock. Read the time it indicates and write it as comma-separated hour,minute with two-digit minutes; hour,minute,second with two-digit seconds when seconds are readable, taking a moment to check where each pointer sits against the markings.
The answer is 4,37
